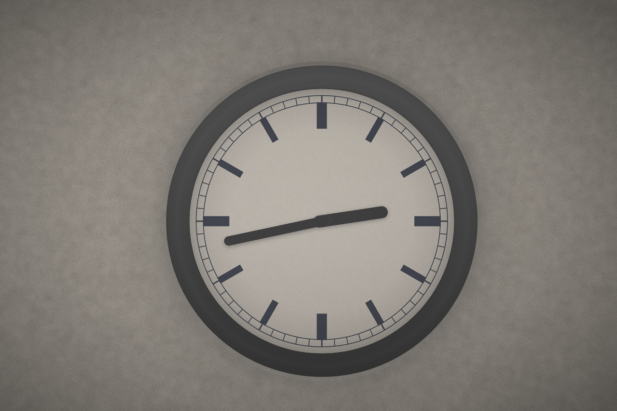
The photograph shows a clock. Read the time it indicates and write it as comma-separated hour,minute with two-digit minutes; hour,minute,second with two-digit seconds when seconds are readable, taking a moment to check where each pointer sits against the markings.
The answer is 2,43
